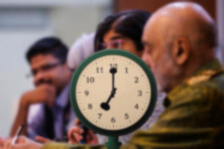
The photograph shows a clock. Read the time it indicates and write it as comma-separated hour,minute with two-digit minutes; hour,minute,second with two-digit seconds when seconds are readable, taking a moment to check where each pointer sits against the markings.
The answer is 7,00
